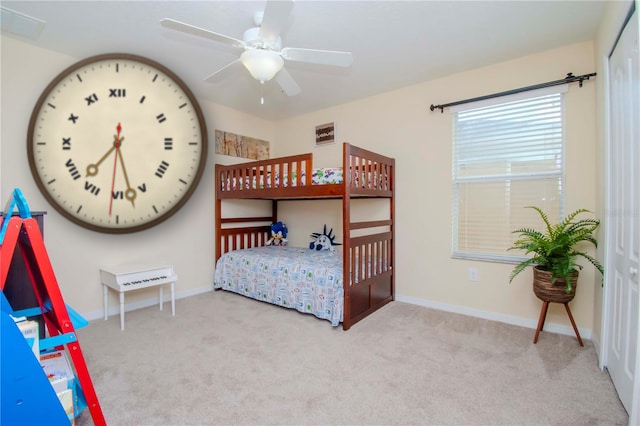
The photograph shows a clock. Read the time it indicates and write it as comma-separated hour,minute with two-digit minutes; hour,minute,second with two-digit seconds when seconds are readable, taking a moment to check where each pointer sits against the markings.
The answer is 7,27,31
